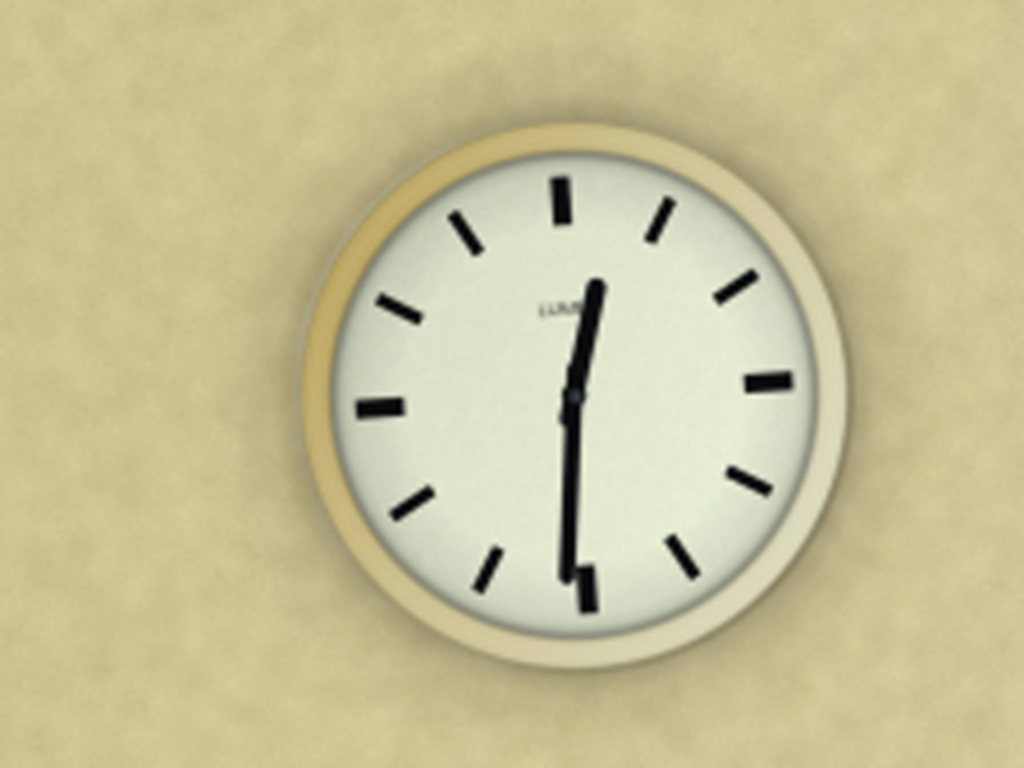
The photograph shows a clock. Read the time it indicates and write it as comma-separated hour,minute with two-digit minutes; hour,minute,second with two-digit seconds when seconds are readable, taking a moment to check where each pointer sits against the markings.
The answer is 12,31
